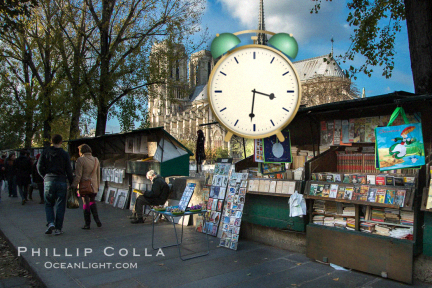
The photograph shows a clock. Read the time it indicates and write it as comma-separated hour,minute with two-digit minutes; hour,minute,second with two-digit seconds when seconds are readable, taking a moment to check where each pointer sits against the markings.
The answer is 3,31
